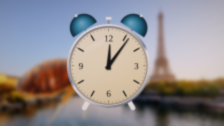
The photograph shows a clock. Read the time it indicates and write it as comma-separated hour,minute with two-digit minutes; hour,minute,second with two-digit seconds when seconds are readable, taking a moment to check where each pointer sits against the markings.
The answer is 12,06
